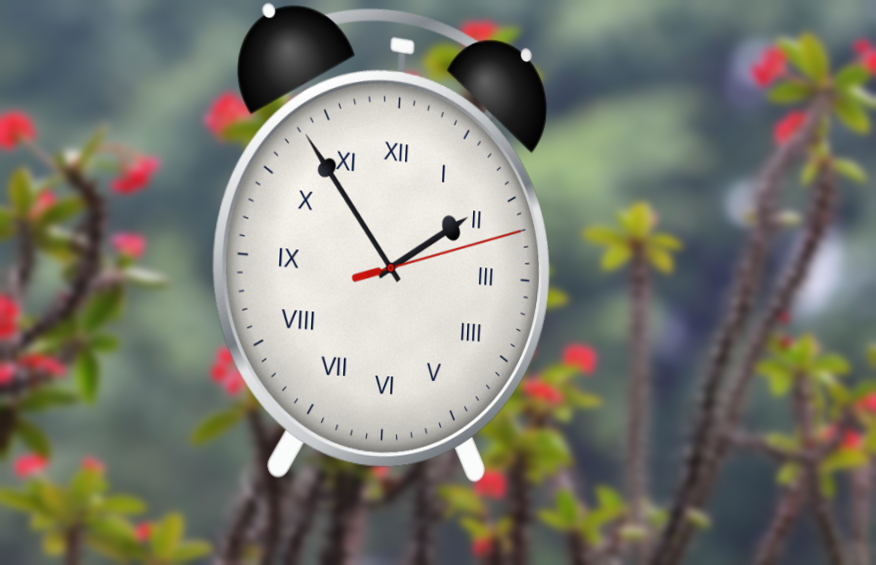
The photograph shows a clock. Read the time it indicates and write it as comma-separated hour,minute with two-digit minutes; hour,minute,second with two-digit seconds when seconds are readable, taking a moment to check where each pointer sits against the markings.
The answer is 1,53,12
